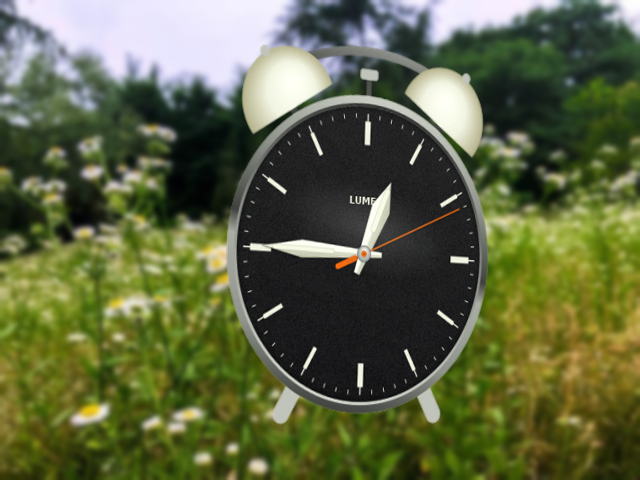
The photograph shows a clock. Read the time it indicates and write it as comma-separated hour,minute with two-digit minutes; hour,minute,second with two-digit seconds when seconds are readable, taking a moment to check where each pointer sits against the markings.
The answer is 12,45,11
